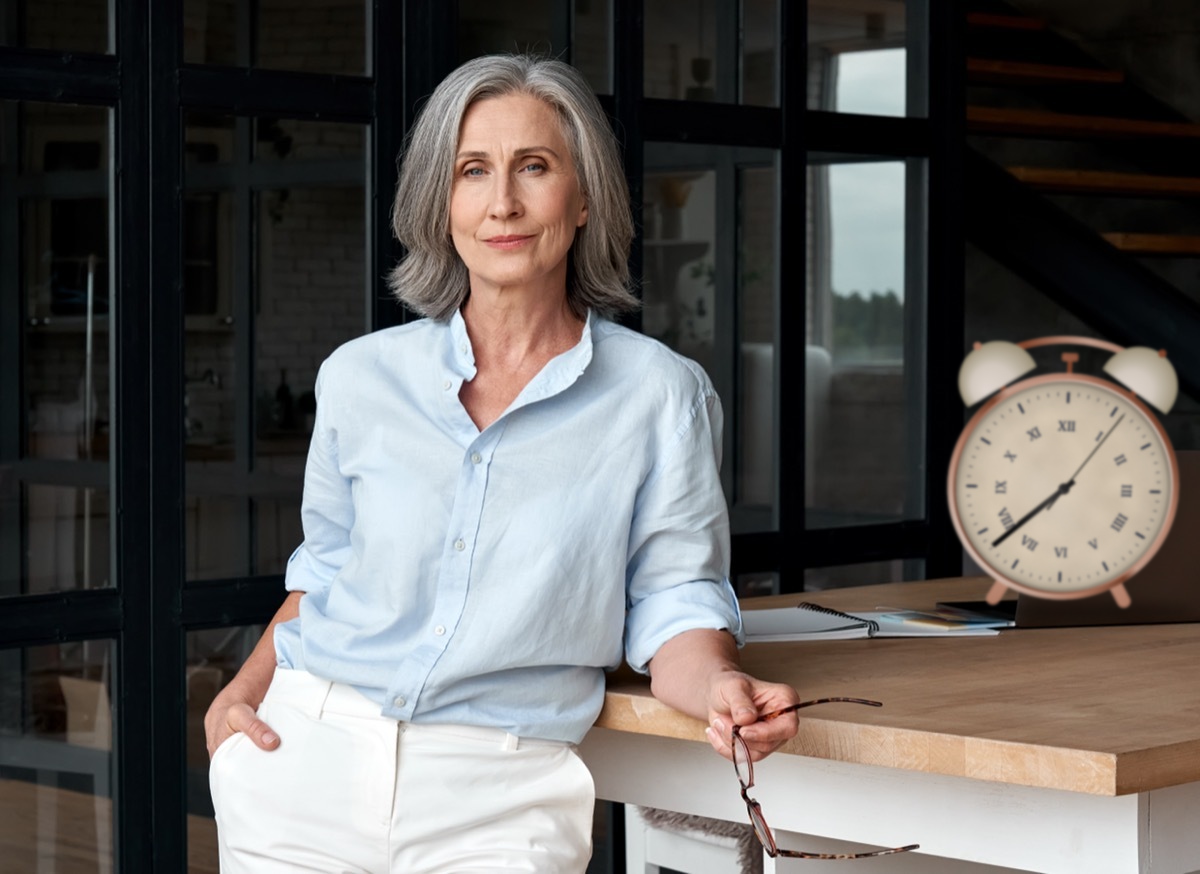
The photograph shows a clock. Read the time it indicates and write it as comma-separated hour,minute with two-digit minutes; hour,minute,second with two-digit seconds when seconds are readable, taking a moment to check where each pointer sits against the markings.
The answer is 7,38,06
